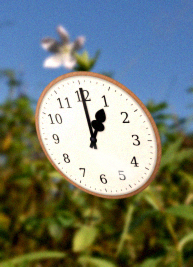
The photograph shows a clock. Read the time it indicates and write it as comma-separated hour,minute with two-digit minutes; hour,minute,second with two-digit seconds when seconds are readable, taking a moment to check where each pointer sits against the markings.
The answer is 1,00
